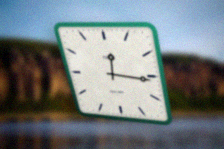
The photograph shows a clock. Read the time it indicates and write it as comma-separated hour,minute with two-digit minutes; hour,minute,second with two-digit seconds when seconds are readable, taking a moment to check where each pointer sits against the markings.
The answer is 12,16
